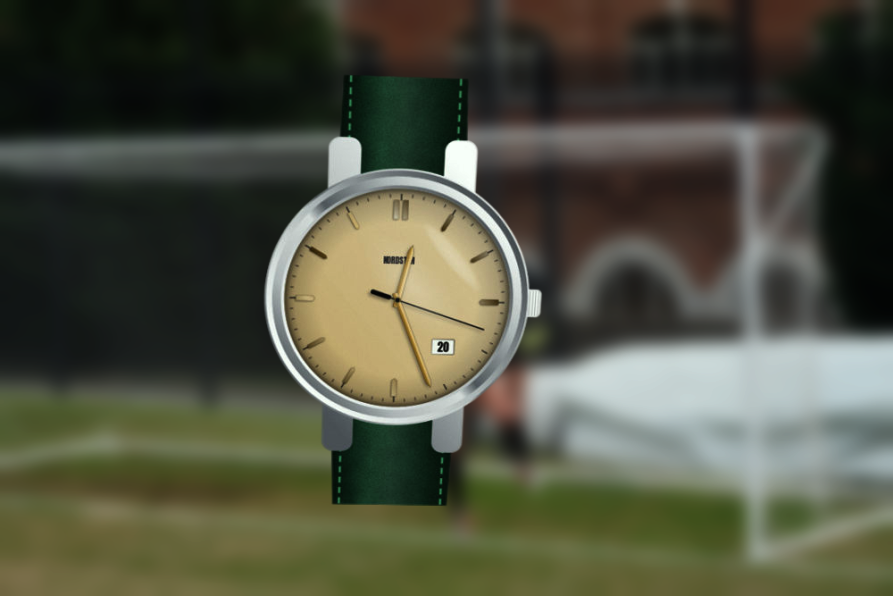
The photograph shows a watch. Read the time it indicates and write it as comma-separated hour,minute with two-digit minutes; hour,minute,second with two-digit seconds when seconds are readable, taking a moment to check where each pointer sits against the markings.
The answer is 12,26,18
